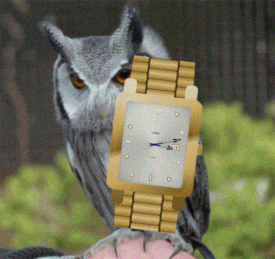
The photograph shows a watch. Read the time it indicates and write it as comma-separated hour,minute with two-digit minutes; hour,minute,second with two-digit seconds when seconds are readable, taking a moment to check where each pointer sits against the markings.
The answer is 3,12
